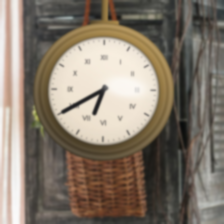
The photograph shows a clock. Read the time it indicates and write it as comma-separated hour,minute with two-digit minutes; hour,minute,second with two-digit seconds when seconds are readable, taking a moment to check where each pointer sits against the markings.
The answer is 6,40
